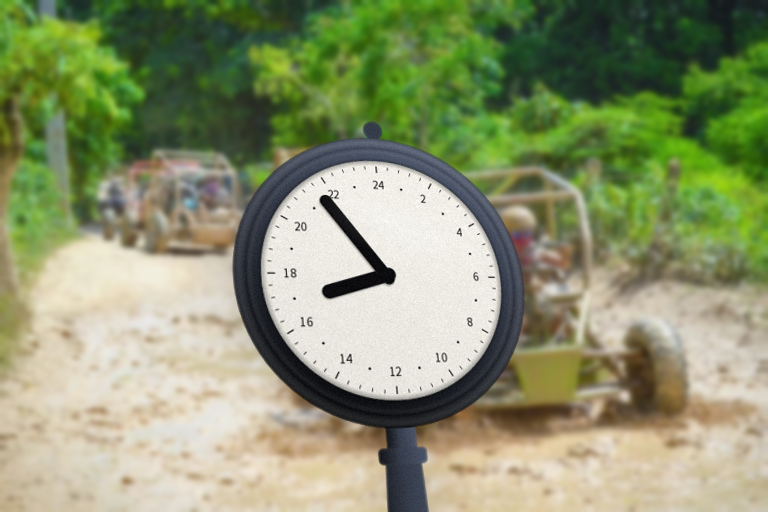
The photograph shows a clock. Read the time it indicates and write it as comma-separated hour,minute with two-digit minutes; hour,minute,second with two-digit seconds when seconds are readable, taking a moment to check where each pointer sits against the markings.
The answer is 16,54
